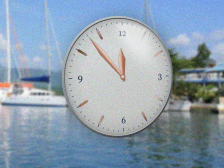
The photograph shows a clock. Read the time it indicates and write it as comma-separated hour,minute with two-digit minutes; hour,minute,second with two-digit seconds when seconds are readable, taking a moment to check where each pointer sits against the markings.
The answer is 11,53
